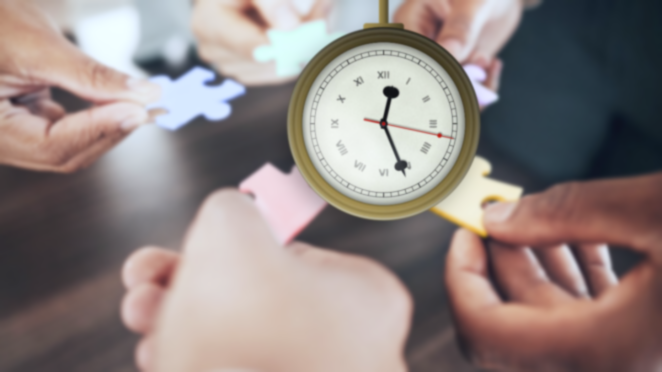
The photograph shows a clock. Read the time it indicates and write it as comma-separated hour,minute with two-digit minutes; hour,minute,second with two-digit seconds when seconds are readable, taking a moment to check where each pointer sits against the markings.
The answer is 12,26,17
